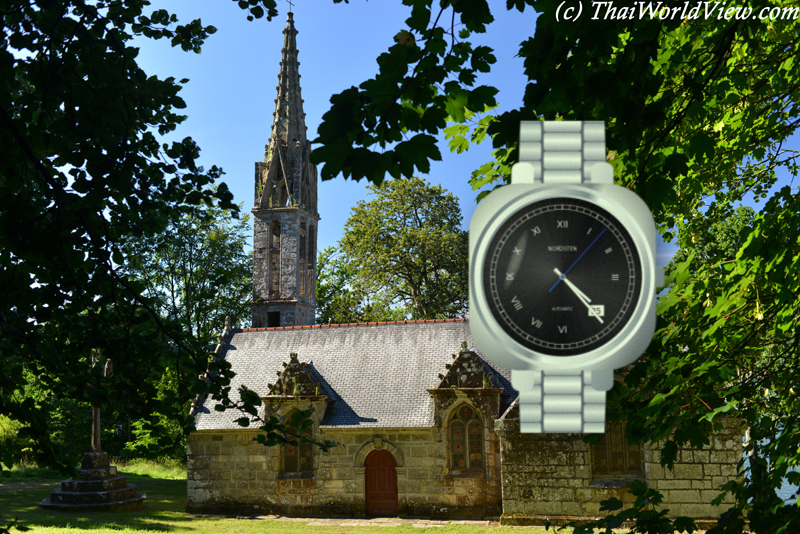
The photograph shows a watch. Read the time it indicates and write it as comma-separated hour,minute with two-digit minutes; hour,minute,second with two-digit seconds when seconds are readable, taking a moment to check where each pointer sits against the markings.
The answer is 4,23,07
